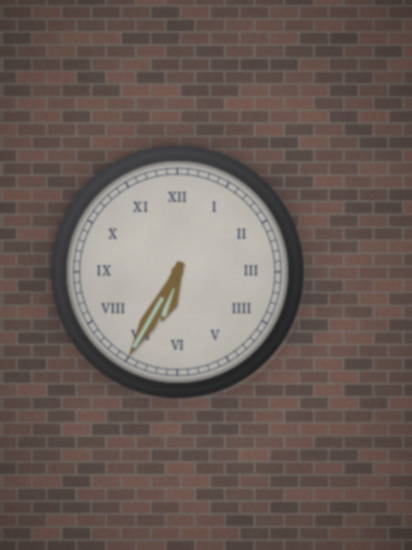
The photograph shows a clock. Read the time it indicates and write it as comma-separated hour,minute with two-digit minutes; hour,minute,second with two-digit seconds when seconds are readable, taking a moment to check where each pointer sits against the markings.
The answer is 6,35
